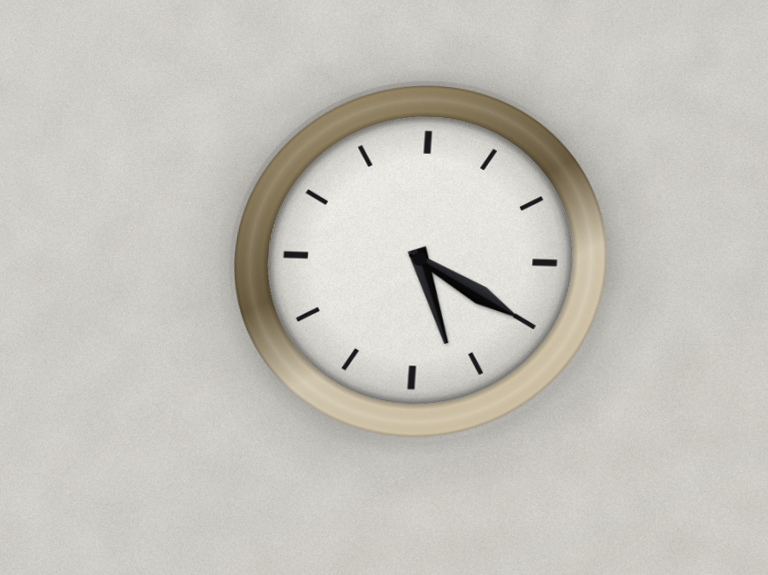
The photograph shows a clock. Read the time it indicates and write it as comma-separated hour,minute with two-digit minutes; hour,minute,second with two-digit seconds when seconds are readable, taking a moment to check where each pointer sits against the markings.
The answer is 5,20
